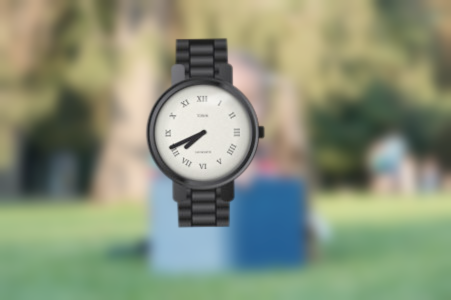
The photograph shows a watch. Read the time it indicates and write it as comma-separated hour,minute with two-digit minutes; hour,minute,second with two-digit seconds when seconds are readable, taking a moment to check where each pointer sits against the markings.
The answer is 7,41
